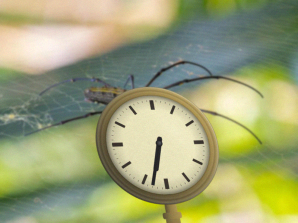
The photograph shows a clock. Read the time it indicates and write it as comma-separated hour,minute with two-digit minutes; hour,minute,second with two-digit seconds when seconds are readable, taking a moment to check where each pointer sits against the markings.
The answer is 6,33
